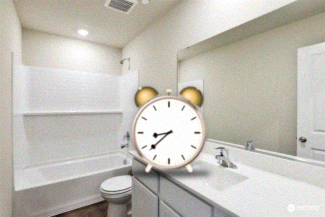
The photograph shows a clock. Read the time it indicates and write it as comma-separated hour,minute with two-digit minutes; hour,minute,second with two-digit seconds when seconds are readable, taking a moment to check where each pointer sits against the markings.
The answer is 8,38
